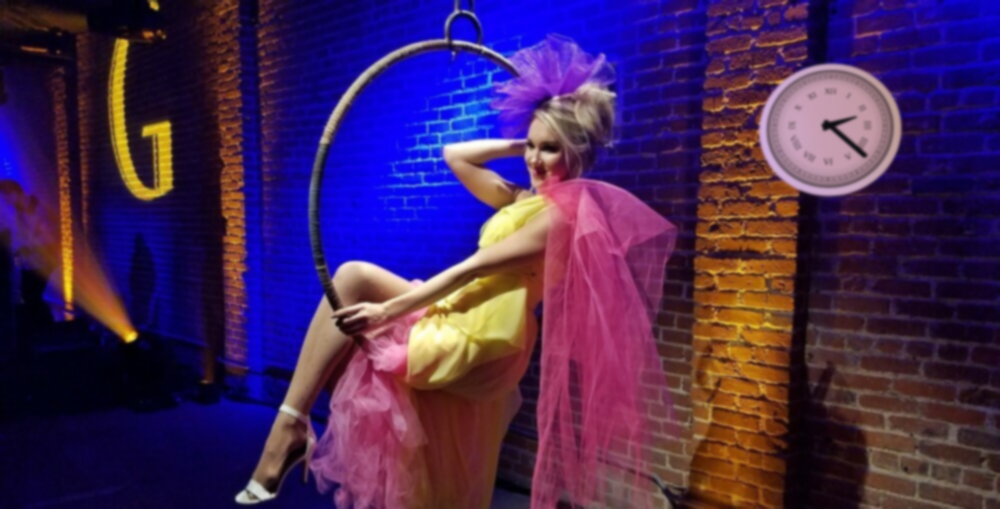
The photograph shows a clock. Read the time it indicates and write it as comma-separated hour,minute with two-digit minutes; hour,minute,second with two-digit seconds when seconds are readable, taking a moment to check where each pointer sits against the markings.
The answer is 2,22
